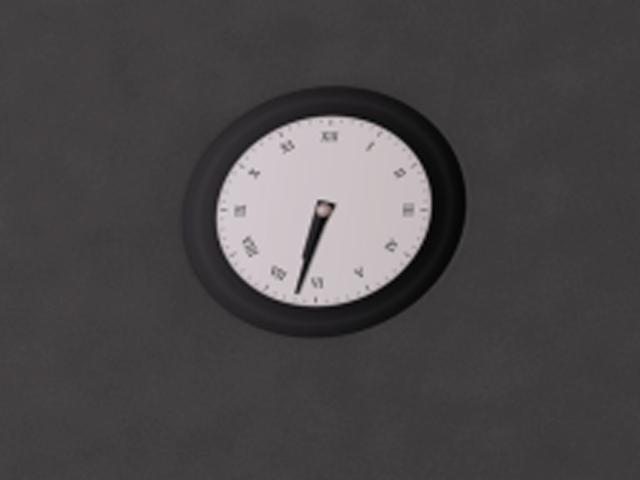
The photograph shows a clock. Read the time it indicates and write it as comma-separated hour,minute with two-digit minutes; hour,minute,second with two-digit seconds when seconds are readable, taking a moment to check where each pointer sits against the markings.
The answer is 6,32
